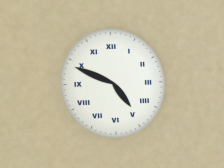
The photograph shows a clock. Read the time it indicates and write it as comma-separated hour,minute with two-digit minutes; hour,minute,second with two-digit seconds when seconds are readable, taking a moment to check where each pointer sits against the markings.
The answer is 4,49
